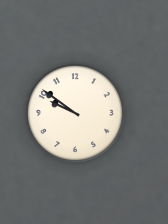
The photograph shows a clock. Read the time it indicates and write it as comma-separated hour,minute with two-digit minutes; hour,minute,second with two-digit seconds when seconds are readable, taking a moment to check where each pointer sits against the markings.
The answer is 9,51
